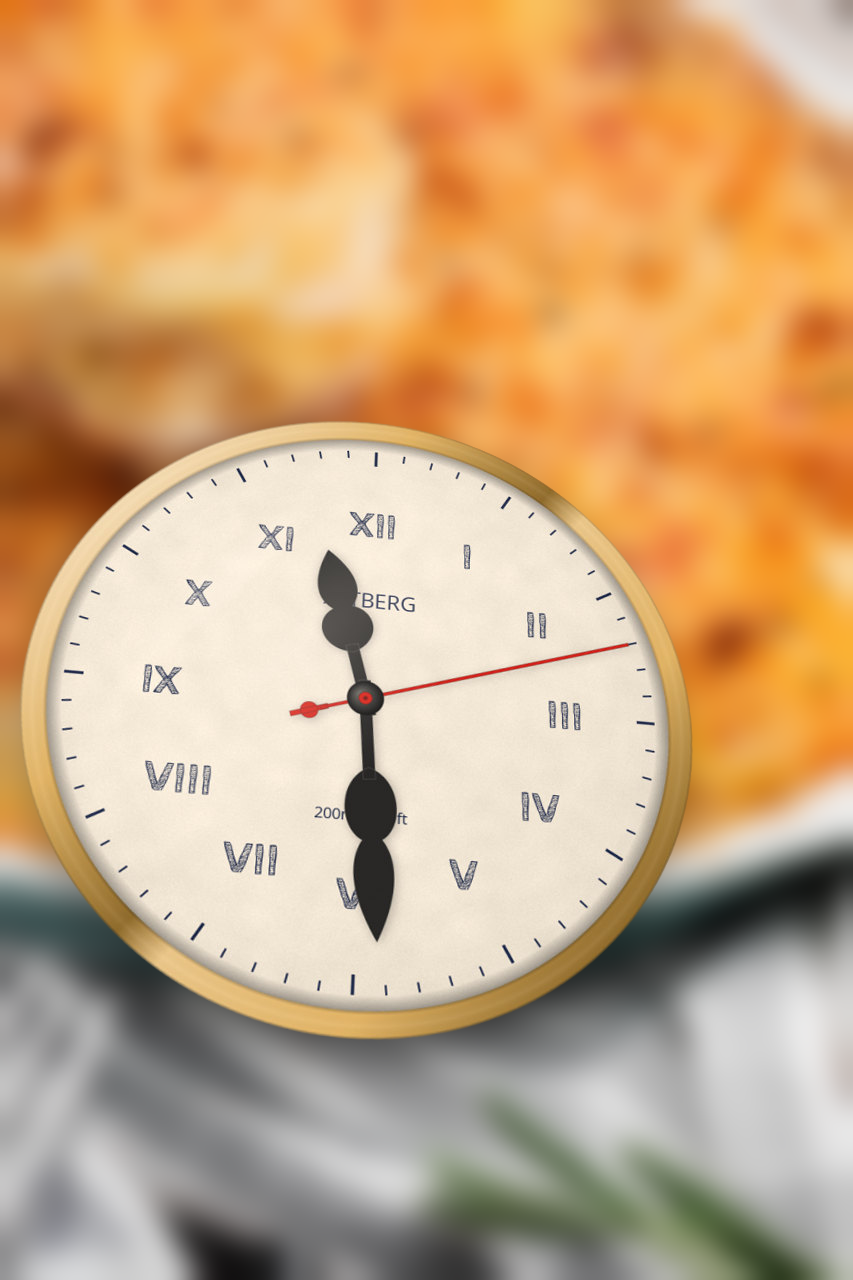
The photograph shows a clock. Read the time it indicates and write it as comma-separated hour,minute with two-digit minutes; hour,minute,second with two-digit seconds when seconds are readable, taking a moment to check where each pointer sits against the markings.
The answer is 11,29,12
